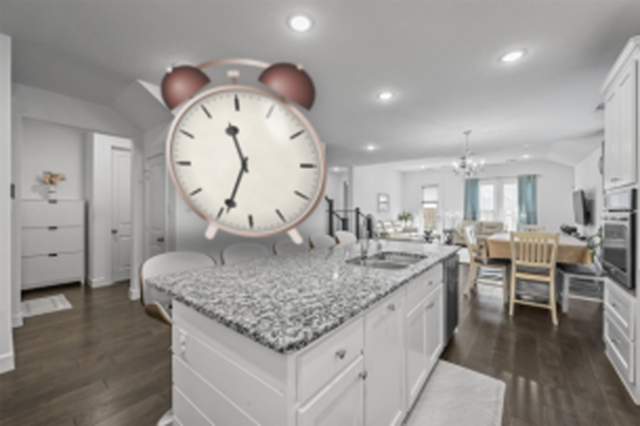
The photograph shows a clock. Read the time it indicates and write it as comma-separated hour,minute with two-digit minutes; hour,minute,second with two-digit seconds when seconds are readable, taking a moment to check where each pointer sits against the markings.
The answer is 11,34
